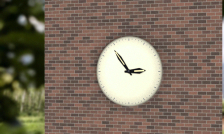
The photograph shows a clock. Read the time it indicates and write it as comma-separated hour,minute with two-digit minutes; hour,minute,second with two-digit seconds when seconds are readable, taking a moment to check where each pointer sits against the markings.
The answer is 2,54
